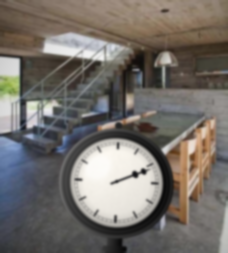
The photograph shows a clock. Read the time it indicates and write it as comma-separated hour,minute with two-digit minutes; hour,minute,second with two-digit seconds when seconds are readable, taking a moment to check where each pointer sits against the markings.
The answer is 2,11
